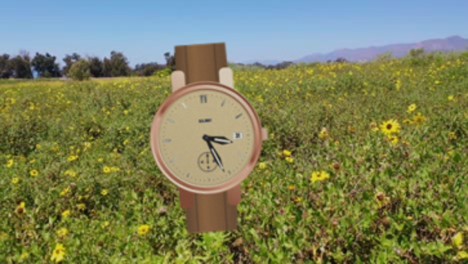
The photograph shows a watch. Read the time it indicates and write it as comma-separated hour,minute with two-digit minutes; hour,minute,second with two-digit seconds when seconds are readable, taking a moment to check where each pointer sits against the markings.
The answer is 3,26
